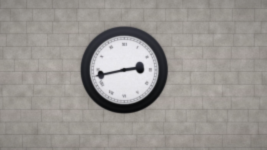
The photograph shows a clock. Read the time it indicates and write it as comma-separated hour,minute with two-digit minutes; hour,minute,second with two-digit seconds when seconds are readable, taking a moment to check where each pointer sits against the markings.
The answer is 2,43
